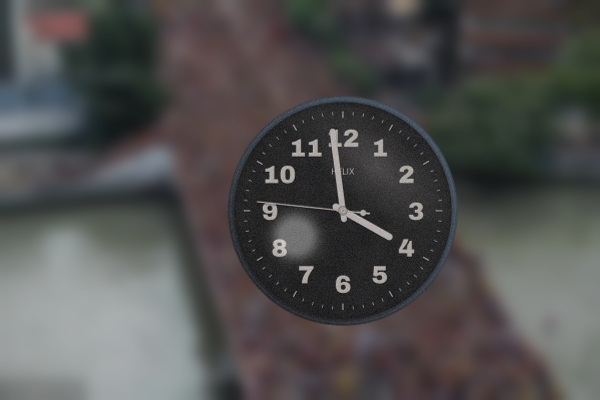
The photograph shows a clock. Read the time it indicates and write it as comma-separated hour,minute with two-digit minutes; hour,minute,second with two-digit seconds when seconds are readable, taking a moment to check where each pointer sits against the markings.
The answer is 3,58,46
